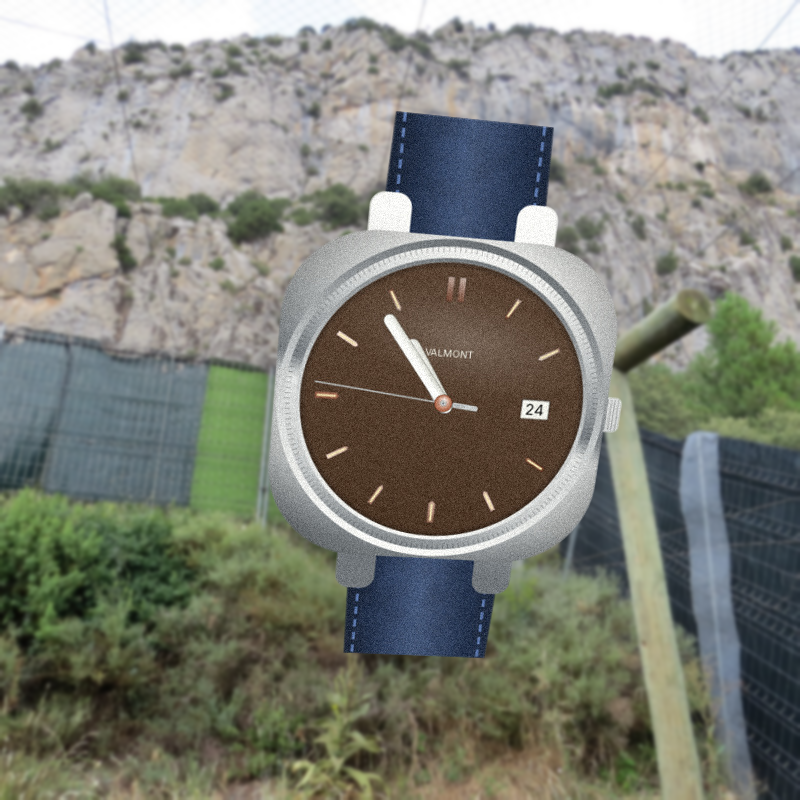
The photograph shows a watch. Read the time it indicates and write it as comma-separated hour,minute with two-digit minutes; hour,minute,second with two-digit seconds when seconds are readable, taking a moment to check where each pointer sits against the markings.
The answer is 10,53,46
